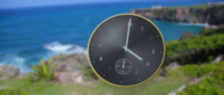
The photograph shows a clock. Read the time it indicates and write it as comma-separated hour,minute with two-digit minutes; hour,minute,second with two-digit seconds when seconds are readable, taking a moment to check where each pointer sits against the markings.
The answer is 4,00
